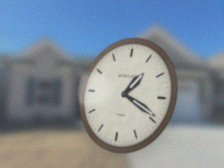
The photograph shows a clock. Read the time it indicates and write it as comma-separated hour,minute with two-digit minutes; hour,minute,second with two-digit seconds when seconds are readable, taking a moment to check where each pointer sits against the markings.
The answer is 1,19
